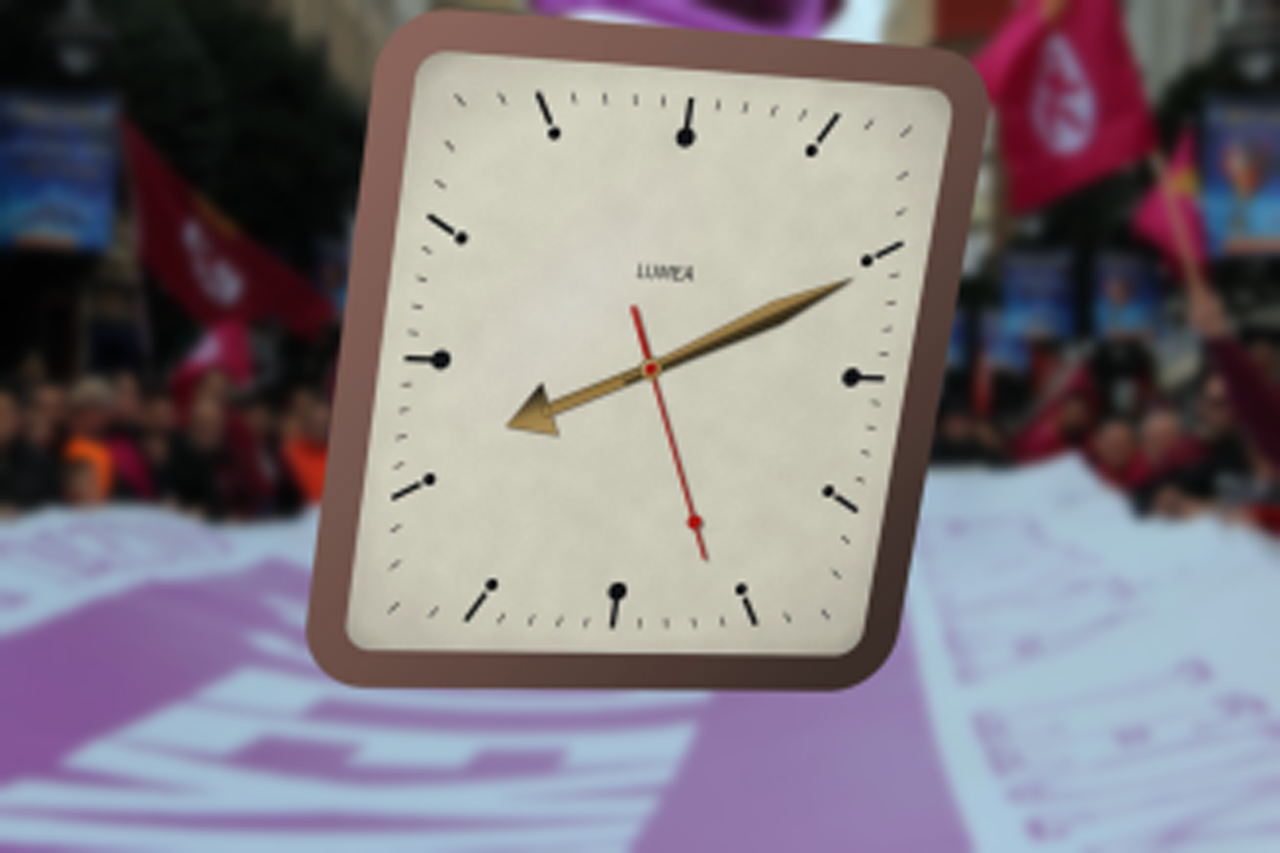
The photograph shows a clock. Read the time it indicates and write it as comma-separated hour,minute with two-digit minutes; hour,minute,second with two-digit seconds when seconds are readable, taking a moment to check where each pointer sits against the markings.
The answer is 8,10,26
